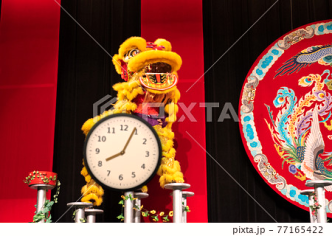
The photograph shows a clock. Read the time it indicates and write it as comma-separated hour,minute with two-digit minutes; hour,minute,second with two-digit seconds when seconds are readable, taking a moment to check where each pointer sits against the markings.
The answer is 8,04
